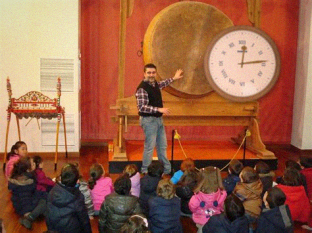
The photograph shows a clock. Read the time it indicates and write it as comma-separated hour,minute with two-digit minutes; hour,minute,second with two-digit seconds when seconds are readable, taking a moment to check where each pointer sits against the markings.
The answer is 12,14
